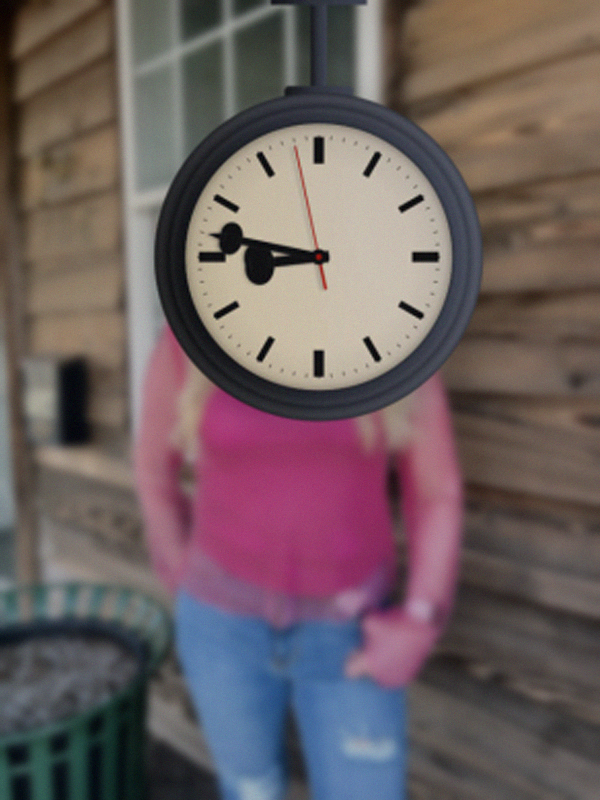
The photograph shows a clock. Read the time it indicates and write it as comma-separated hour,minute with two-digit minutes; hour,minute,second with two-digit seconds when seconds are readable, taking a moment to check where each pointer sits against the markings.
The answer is 8,46,58
